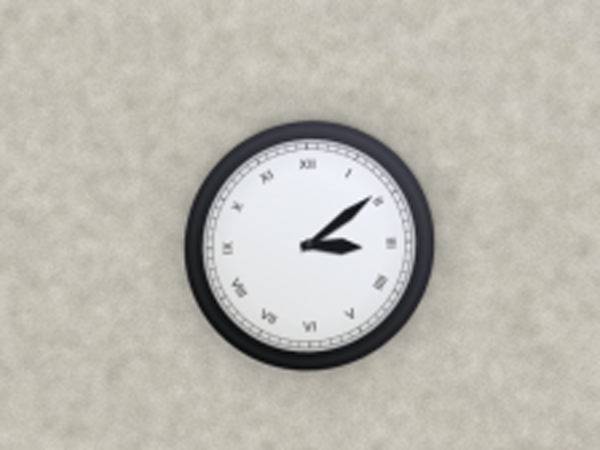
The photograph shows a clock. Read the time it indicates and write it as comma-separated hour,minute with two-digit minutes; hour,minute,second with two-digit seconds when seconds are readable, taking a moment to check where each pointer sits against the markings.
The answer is 3,09
